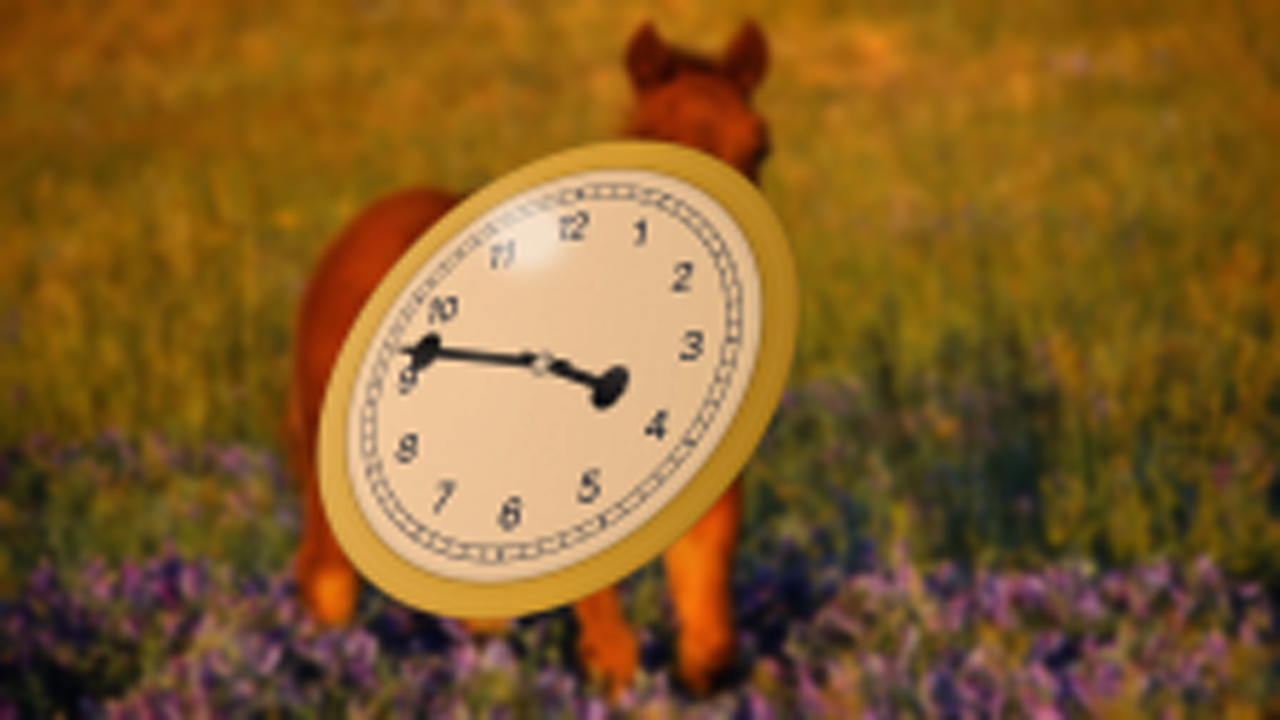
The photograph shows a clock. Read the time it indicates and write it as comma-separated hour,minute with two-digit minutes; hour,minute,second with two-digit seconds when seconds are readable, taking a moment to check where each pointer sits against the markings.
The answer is 3,47
